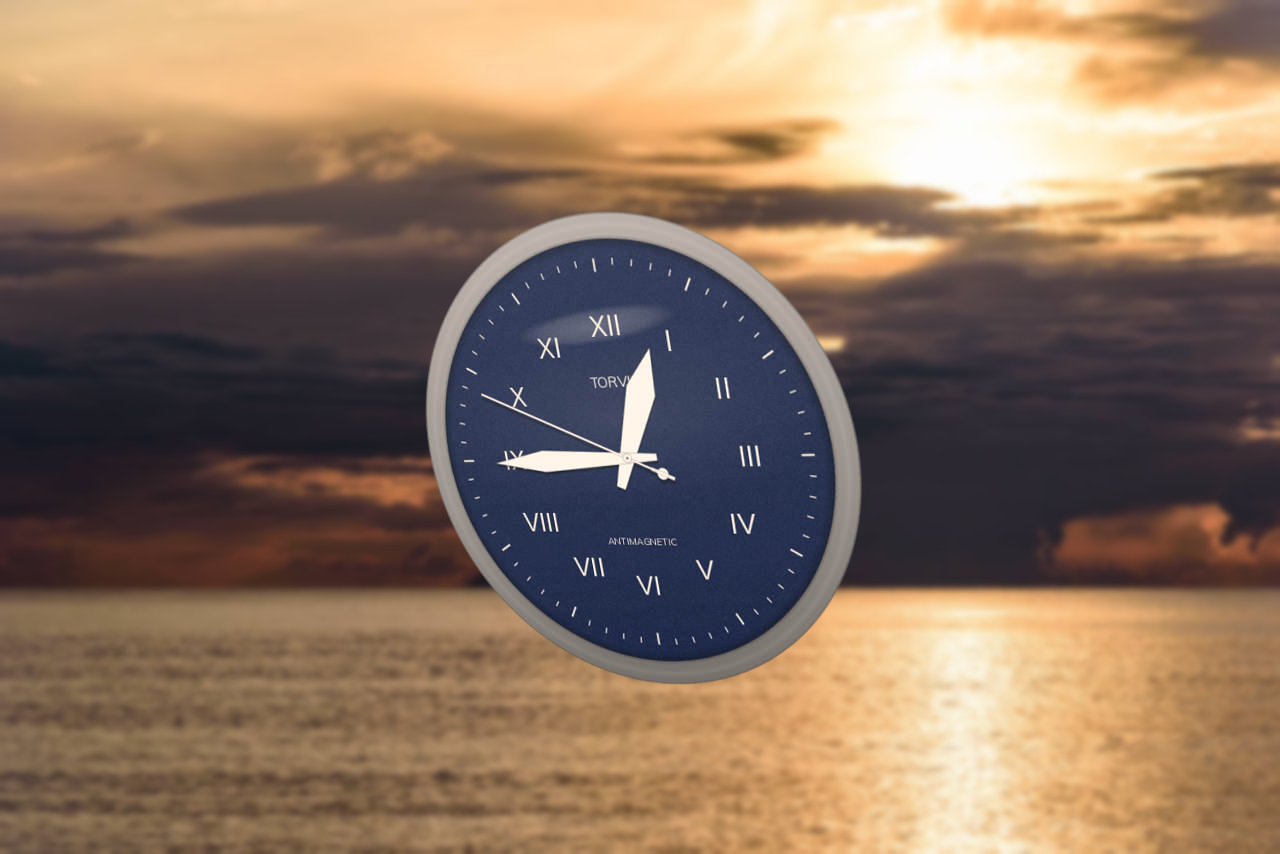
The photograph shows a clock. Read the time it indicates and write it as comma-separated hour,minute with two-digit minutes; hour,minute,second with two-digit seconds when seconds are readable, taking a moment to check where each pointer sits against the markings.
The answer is 12,44,49
